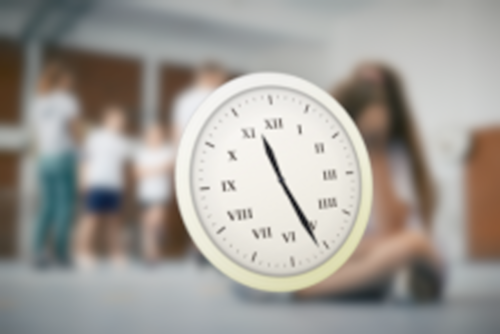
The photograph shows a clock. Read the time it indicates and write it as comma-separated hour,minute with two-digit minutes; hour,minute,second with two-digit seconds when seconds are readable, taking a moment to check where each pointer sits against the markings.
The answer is 11,26
